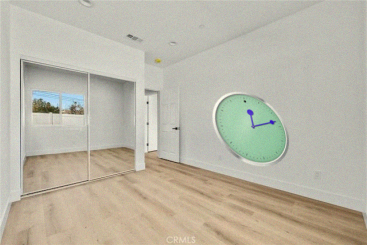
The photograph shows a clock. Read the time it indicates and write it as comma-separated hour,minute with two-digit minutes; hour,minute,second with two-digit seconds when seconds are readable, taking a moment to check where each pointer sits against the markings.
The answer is 12,13
